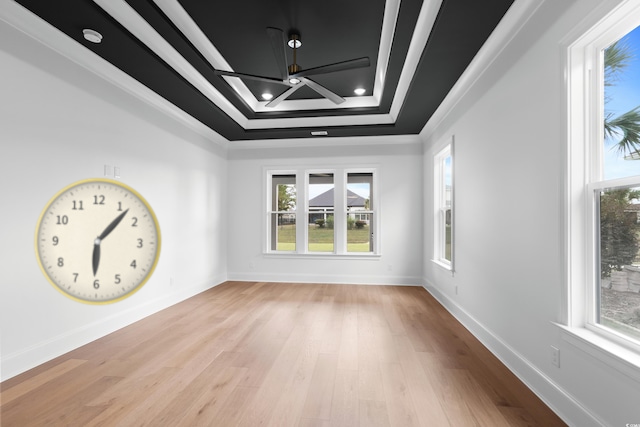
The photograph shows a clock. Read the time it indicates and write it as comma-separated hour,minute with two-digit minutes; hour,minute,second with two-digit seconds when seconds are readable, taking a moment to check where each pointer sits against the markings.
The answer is 6,07
